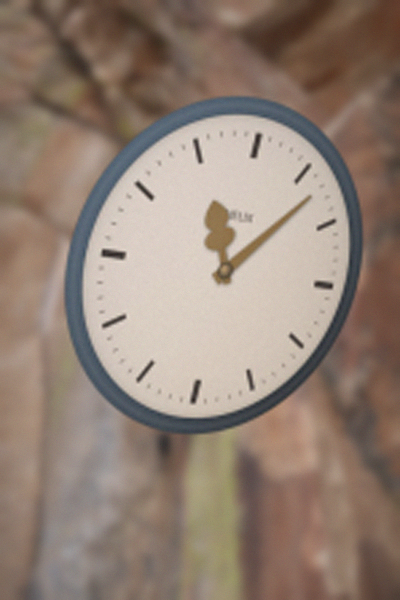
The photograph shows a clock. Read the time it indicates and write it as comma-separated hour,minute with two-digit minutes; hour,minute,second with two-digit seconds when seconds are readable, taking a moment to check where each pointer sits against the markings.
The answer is 11,07
